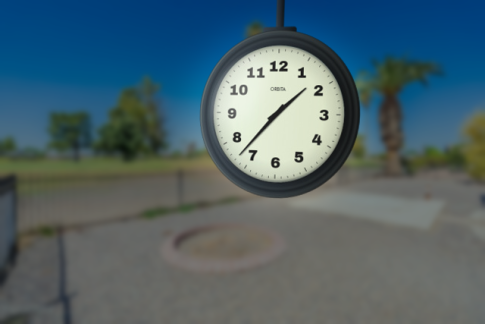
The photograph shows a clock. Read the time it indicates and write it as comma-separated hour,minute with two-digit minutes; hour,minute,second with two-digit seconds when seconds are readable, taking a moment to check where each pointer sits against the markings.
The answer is 1,37
